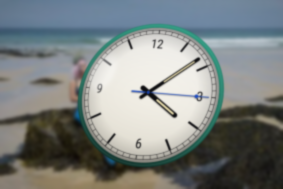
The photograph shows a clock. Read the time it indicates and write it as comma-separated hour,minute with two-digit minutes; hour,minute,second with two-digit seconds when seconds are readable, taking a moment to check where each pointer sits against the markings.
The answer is 4,08,15
